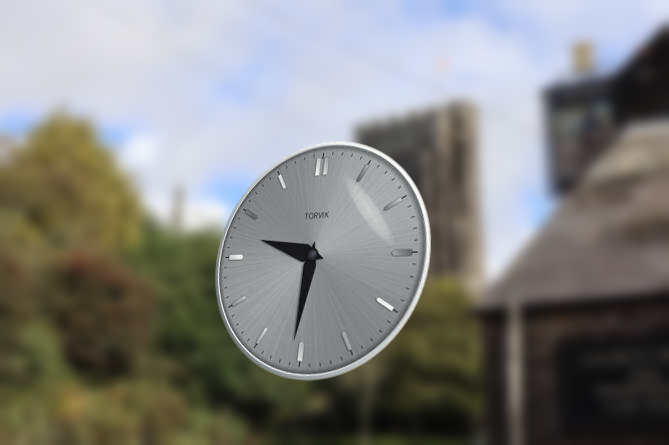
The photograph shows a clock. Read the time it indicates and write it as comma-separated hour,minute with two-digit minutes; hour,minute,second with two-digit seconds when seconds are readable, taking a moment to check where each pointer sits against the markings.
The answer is 9,31
